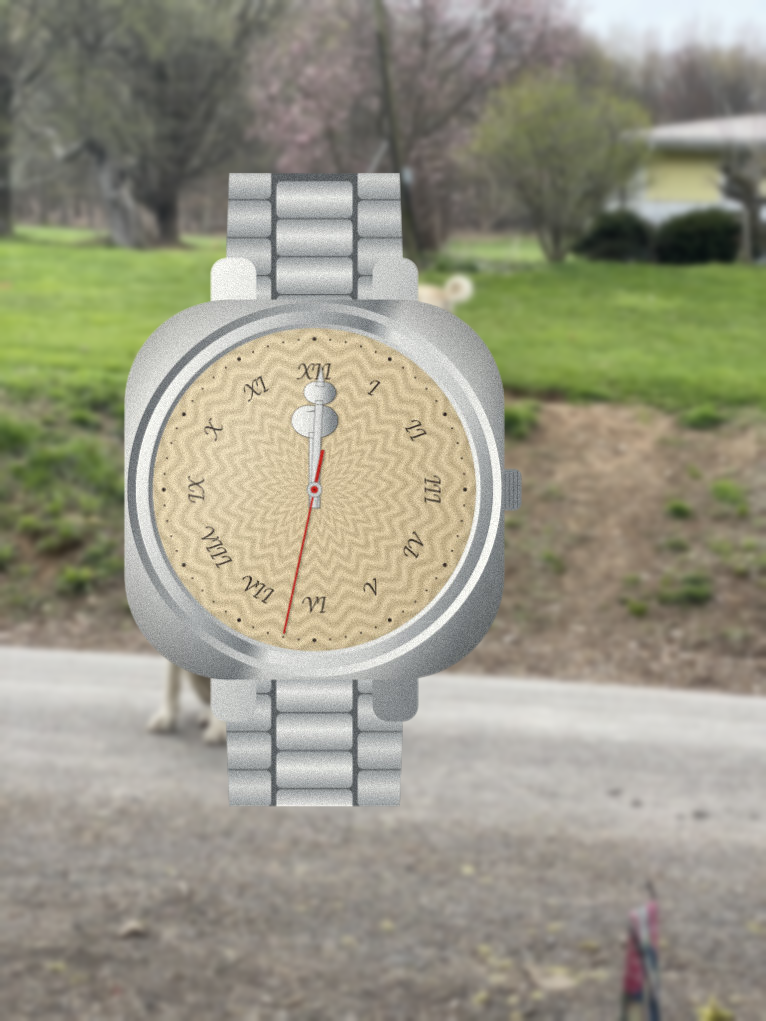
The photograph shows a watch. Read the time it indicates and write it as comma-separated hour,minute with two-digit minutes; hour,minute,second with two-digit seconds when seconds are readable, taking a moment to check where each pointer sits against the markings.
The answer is 12,00,32
